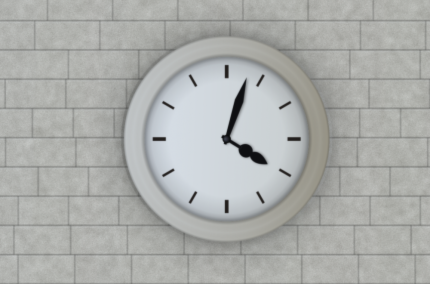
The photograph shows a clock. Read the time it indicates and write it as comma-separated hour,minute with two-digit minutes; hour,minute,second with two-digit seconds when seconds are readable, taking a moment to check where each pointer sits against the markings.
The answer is 4,03
